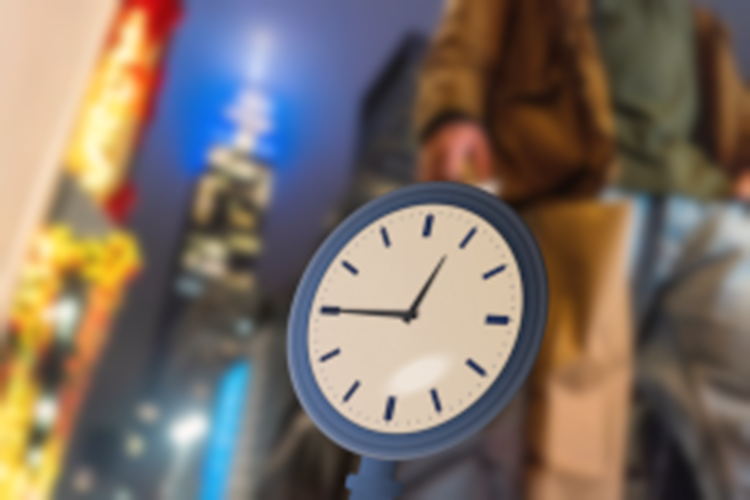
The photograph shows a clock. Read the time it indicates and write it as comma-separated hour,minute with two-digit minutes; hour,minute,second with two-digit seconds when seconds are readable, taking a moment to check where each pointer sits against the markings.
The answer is 12,45
